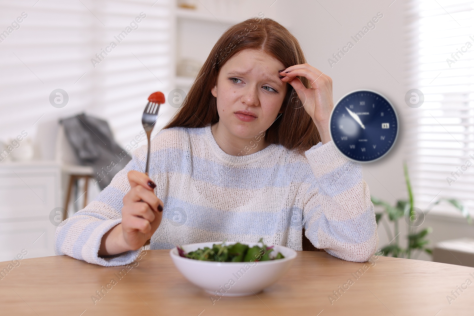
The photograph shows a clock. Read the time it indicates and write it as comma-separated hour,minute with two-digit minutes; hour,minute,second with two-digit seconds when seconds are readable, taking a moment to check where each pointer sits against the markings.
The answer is 10,53
